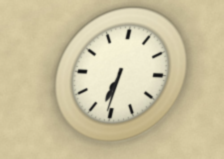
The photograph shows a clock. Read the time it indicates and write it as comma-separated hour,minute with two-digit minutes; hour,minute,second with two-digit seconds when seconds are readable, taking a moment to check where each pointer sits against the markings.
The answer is 6,31
